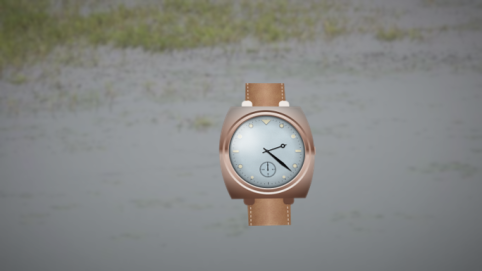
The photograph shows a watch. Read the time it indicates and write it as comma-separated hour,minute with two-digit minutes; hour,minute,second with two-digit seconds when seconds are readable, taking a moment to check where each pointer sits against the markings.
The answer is 2,22
